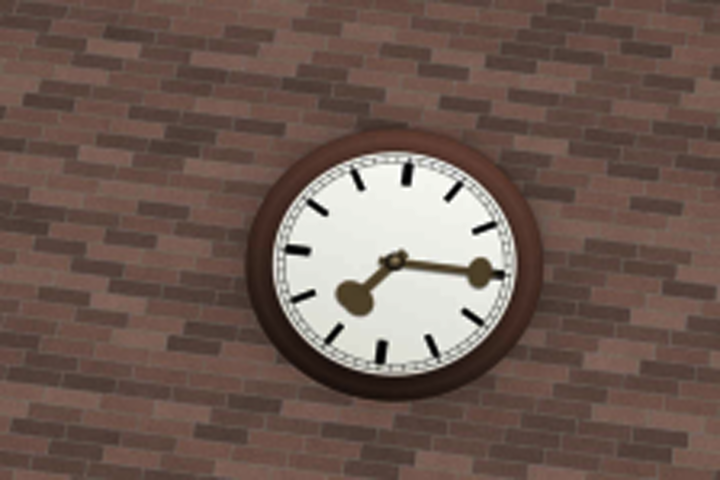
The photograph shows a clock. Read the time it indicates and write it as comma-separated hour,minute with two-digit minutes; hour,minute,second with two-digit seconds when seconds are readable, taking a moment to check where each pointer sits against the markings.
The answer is 7,15
